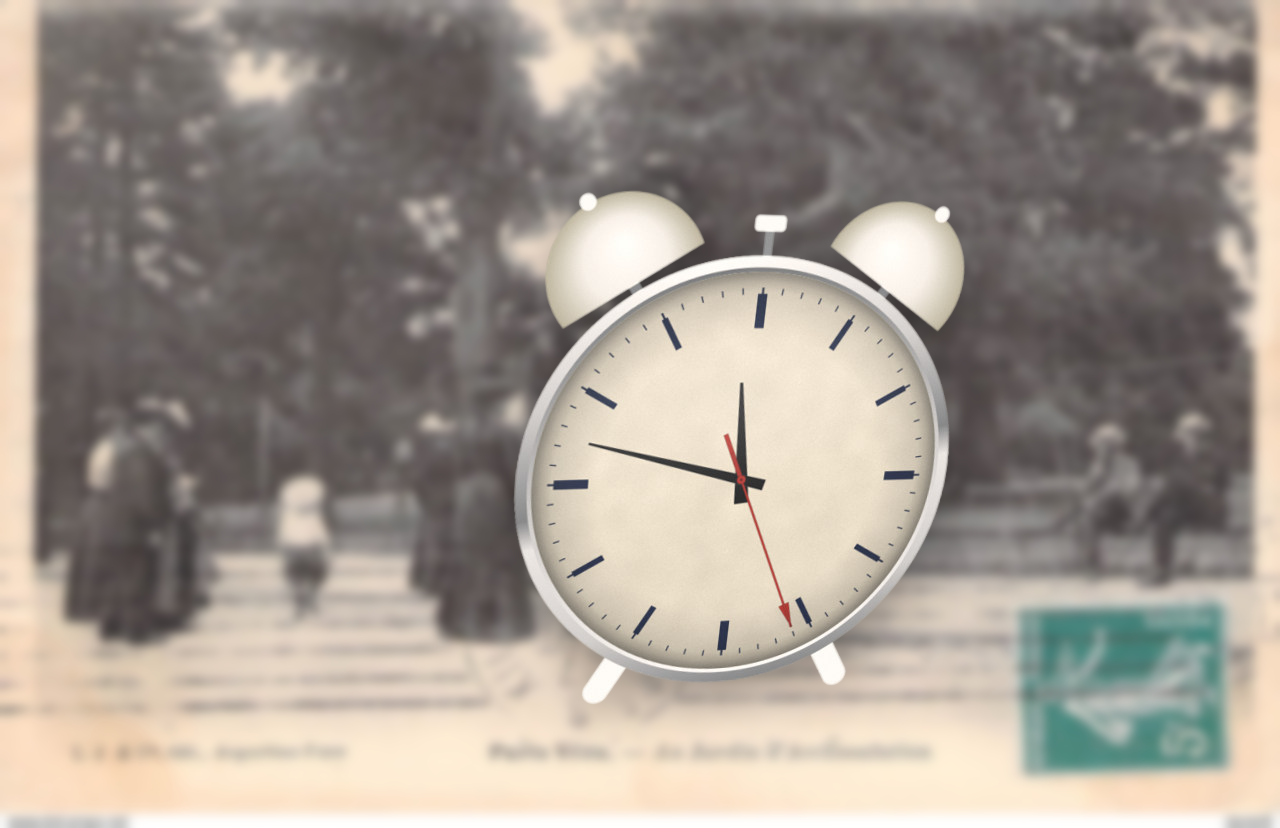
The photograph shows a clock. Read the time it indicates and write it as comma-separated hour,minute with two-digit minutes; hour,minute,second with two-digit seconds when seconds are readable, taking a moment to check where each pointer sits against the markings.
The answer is 11,47,26
